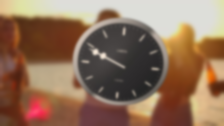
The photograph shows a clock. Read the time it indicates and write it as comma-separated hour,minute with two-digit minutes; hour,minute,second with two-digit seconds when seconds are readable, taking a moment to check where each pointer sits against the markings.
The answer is 9,49
